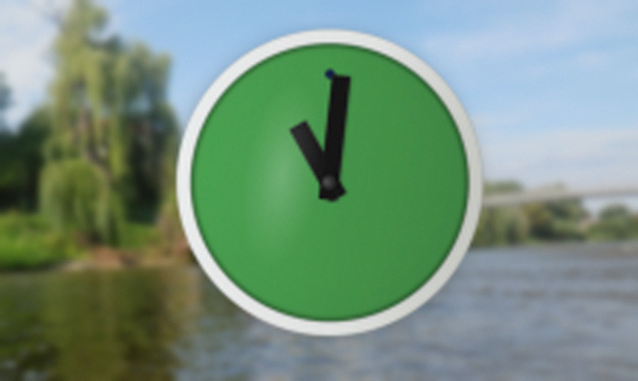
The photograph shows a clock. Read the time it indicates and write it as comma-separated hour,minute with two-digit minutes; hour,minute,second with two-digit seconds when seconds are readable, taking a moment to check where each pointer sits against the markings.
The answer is 11,01
